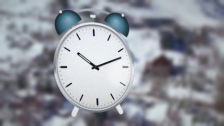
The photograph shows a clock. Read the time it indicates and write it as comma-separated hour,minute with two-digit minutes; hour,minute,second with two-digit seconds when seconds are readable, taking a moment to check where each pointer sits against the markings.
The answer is 10,12
